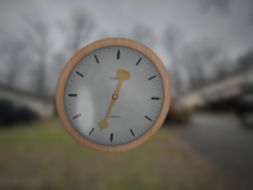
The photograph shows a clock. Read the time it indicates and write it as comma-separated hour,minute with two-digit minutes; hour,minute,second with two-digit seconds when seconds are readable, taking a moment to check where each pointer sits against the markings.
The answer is 12,33
